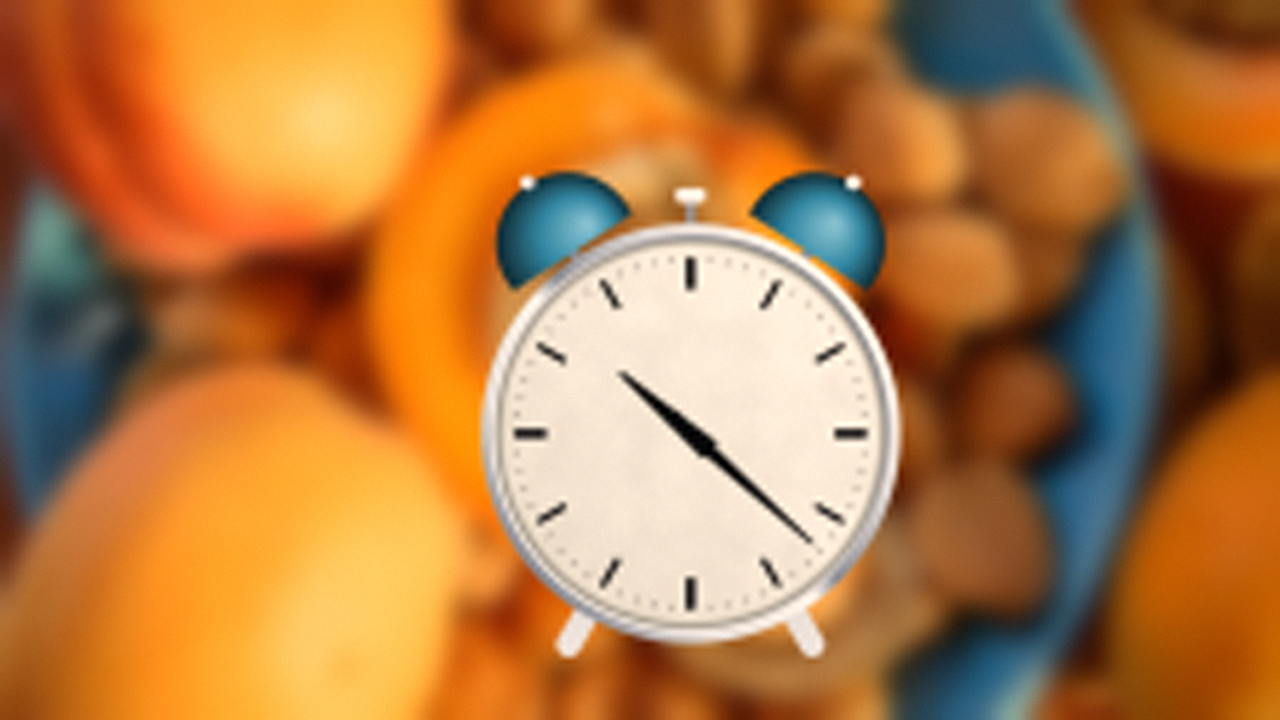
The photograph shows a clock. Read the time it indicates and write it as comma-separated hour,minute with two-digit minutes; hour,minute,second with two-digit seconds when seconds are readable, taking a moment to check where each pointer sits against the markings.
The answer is 10,22
